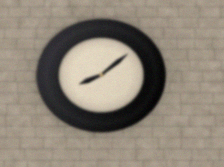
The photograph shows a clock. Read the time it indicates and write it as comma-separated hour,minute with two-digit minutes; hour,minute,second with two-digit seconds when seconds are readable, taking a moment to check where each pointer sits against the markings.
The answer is 8,08
